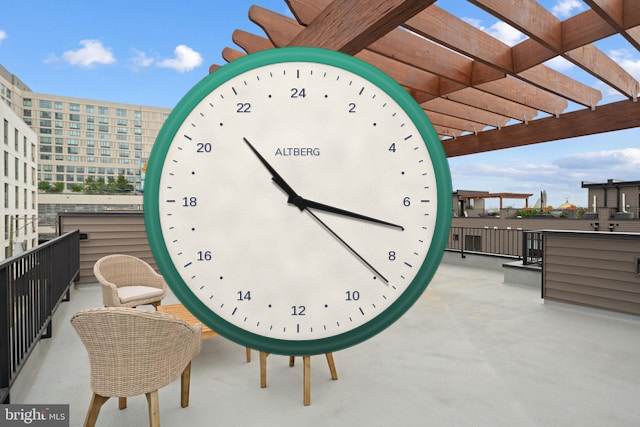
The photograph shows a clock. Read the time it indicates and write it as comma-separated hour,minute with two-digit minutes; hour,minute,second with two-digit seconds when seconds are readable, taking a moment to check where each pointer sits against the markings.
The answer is 21,17,22
